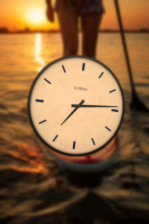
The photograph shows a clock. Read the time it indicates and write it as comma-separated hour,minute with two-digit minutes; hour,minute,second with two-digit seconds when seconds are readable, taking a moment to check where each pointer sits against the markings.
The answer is 7,14
